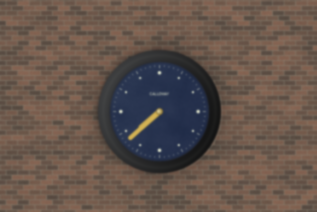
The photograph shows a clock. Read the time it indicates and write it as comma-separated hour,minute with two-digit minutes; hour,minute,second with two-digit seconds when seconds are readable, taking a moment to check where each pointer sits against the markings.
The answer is 7,38
